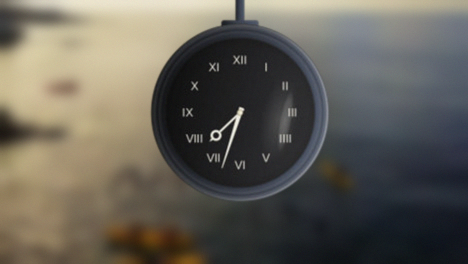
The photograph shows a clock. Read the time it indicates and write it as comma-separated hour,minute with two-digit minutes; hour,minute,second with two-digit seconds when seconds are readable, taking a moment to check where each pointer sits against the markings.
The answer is 7,33
